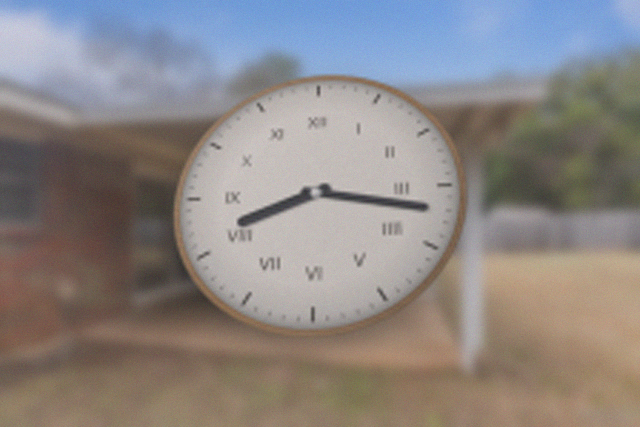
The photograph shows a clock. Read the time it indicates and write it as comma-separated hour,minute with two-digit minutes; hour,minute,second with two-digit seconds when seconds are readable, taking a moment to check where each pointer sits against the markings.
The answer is 8,17
